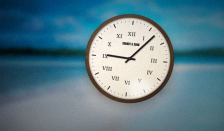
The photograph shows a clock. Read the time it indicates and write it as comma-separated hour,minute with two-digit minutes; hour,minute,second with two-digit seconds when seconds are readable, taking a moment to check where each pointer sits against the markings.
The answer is 9,07
